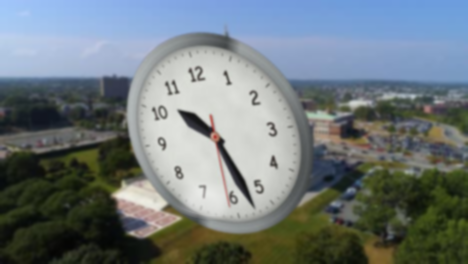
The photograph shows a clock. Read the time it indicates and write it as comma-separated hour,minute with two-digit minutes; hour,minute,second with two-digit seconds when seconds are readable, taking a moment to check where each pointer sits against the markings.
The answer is 10,27,31
